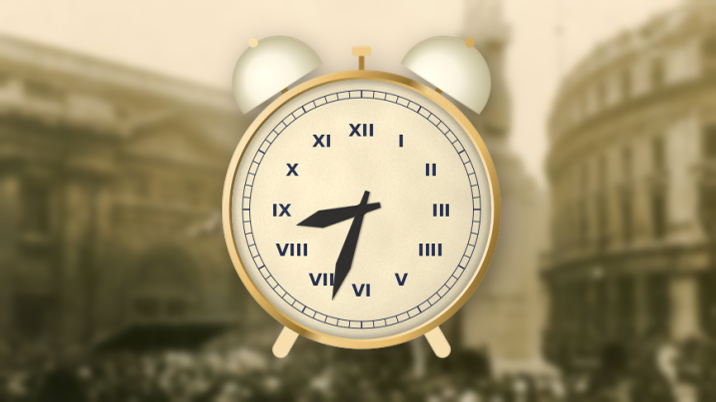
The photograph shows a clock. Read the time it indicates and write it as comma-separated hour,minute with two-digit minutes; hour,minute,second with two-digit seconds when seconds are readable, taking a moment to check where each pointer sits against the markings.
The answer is 8,33
